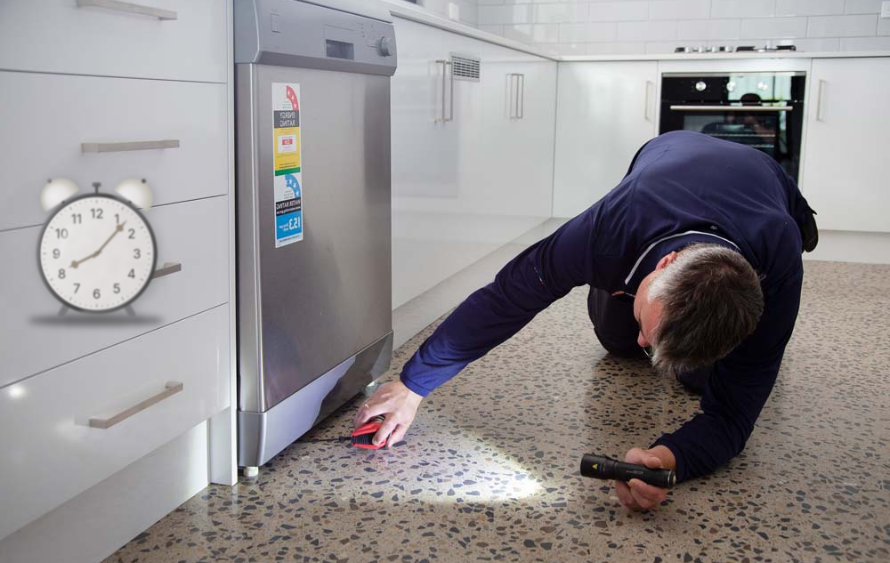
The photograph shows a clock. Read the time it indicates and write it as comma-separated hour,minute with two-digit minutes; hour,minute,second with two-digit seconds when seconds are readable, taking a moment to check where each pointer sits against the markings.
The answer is 8,07
